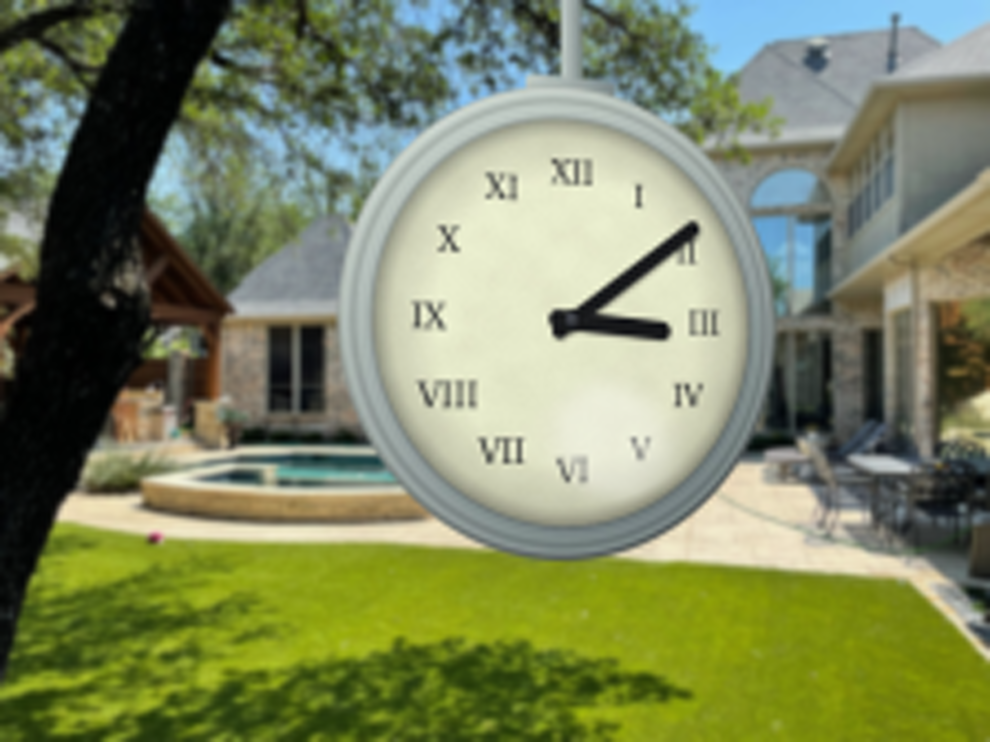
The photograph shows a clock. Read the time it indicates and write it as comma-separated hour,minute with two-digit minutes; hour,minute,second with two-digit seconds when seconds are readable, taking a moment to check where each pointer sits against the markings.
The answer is 3,09
